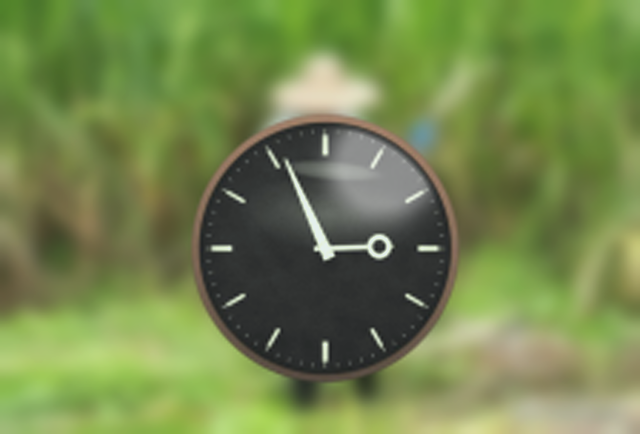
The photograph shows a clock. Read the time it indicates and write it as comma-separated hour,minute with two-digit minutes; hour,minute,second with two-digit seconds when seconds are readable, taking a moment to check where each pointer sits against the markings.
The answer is 2,56
